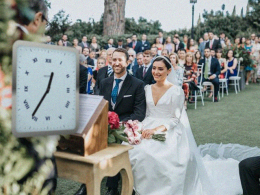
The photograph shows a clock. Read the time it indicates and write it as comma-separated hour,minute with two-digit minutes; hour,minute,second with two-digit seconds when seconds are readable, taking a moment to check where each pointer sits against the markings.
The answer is 12,36
